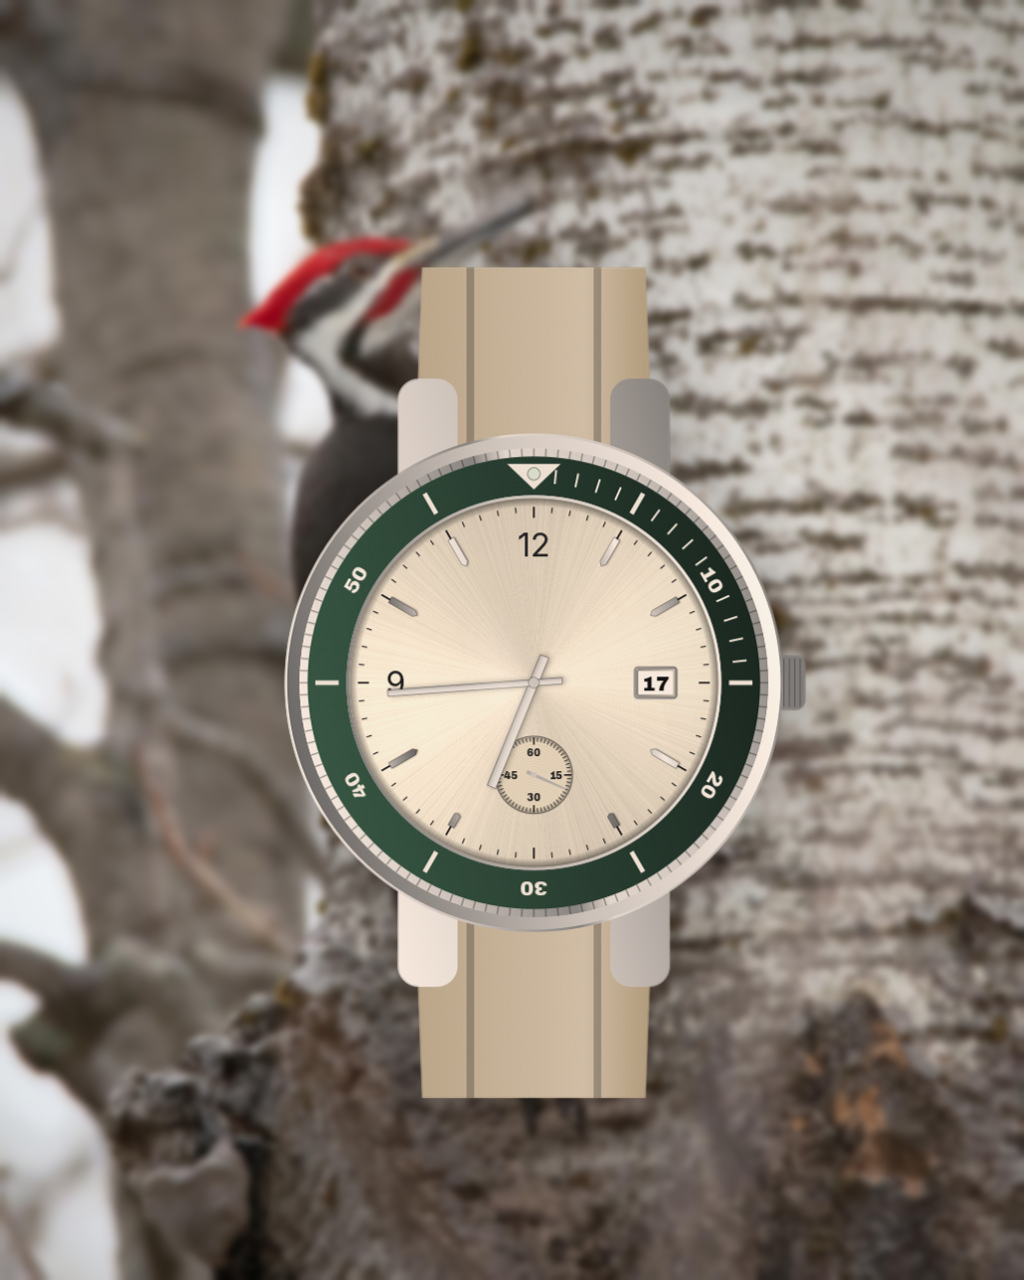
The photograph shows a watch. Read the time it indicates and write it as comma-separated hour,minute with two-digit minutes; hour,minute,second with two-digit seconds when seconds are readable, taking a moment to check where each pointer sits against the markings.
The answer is 6,44,19
